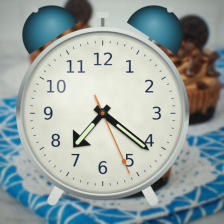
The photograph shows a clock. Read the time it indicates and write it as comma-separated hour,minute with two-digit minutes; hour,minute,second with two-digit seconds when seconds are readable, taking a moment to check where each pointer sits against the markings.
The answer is 7,21,26
